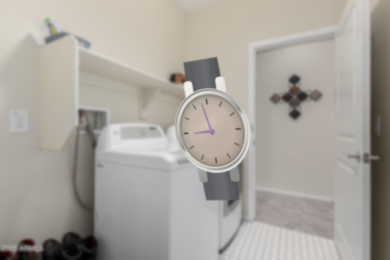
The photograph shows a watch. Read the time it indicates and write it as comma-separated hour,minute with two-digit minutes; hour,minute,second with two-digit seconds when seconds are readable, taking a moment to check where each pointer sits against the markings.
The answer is 8,58
